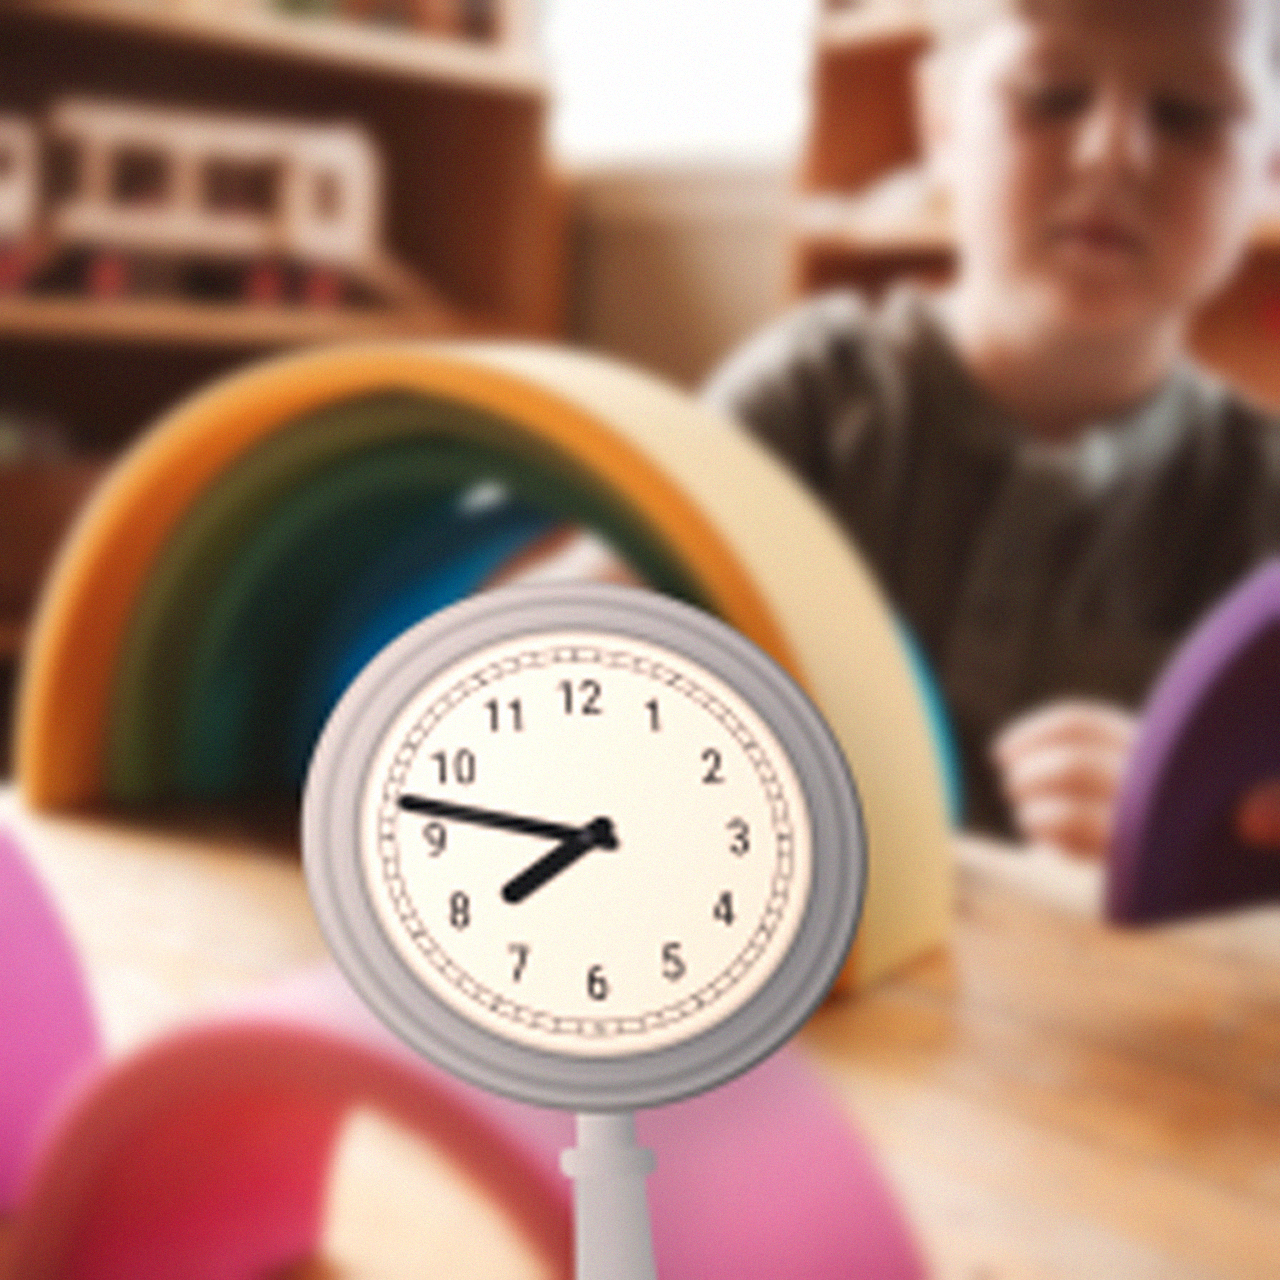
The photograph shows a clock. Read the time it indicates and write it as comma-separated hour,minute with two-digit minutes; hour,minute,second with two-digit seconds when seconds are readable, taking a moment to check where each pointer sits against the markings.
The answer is 7,47
